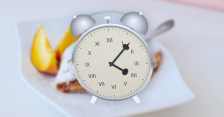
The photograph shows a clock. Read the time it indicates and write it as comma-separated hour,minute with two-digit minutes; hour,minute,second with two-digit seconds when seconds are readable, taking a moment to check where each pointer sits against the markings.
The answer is 4,07
